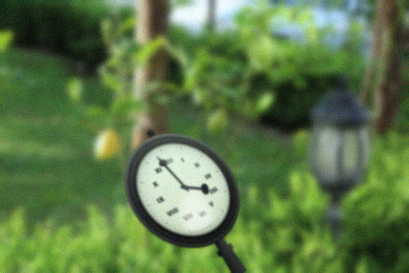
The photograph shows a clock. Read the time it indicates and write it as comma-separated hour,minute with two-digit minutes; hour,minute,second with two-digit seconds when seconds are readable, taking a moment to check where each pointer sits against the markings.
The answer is 3,58
